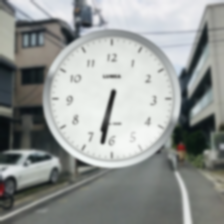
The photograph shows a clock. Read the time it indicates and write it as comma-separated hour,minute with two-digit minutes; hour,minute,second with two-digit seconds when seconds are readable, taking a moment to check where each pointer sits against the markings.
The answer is 6,32
